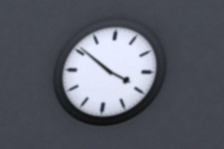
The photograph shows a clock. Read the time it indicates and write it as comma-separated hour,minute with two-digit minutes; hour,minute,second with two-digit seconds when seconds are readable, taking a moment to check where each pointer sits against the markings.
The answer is 3,51
